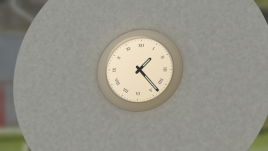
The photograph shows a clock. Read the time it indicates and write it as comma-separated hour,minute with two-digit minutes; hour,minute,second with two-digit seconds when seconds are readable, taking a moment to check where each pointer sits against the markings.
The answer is 1,23
